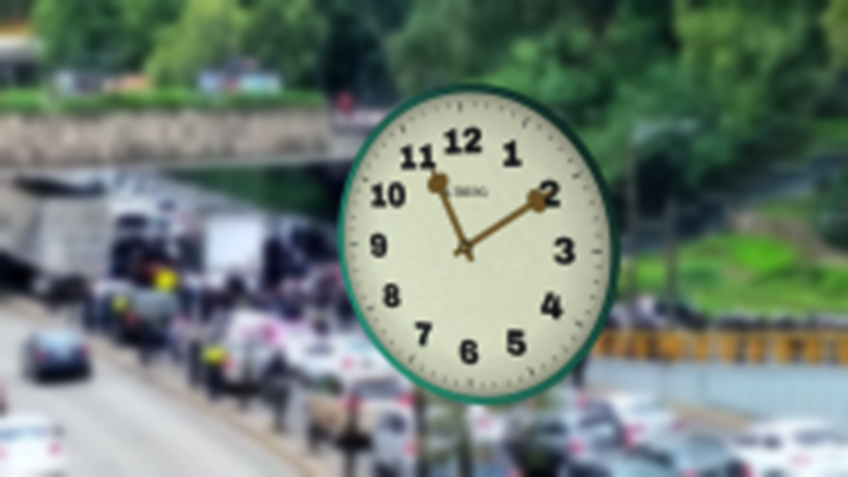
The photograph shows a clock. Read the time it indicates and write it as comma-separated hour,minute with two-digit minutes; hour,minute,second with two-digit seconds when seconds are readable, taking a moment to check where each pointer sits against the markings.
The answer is 11,10
